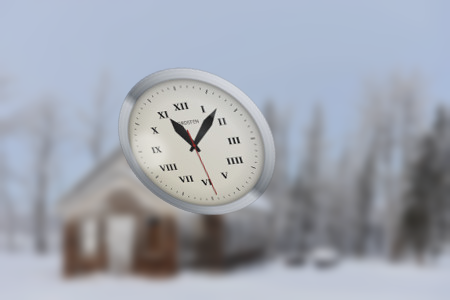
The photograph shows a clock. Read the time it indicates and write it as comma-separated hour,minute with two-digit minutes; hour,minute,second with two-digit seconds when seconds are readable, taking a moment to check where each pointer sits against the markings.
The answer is 11,07,29
